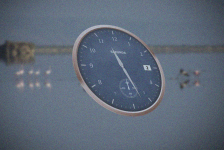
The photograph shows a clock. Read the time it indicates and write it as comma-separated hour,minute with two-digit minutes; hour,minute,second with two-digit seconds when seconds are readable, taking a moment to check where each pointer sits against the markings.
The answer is 11,27
